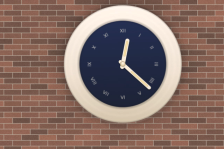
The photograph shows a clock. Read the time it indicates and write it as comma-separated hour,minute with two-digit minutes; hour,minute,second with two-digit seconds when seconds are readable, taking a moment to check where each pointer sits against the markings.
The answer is 12,22
